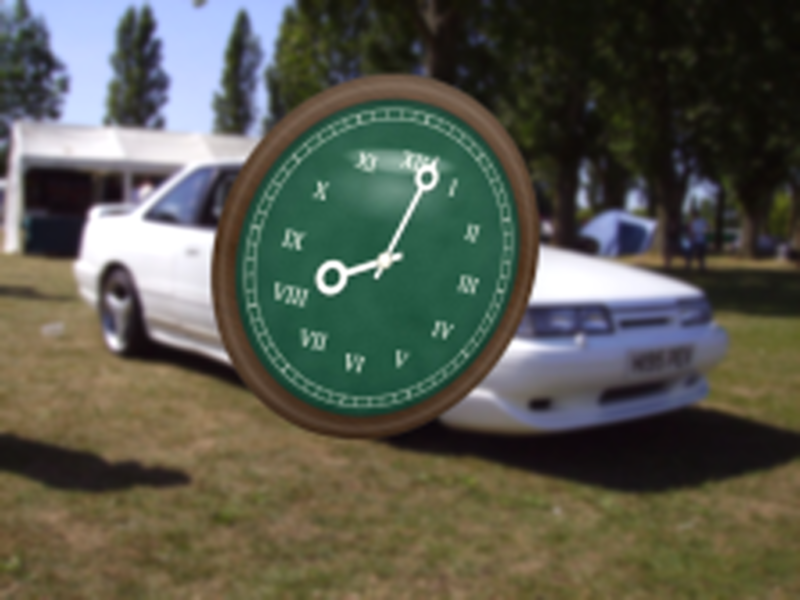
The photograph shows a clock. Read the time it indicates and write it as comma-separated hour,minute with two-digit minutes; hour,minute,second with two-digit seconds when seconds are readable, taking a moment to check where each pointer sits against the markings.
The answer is 8,02
